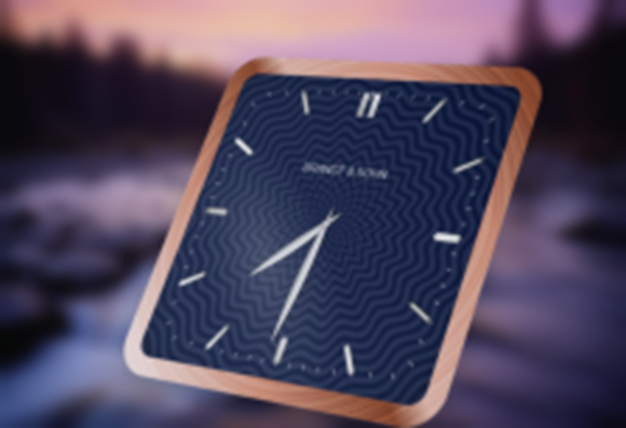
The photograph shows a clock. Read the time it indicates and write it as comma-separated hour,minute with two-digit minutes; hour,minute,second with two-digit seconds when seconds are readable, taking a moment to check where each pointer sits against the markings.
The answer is 7,31
